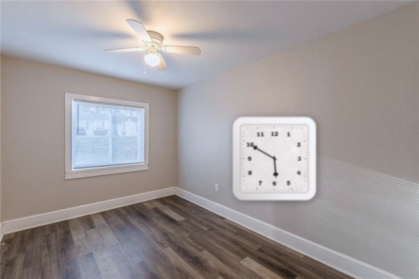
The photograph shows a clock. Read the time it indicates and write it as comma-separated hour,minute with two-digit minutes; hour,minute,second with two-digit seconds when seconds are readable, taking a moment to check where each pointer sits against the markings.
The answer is 5,50
